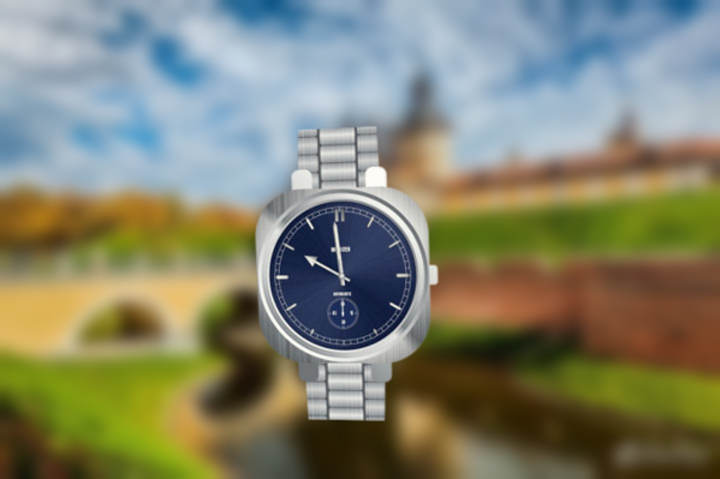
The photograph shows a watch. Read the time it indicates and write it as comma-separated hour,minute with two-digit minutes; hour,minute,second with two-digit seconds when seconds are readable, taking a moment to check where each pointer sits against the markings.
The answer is 9,59
